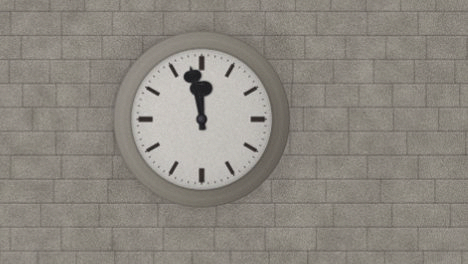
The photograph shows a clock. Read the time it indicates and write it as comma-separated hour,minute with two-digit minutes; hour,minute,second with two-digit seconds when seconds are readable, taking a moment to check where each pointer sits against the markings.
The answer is 11,58
